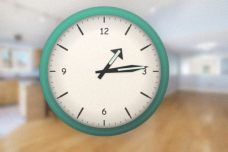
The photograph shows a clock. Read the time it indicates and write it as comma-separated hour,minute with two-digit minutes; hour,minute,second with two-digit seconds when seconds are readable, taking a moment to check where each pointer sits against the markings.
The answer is 1,14
